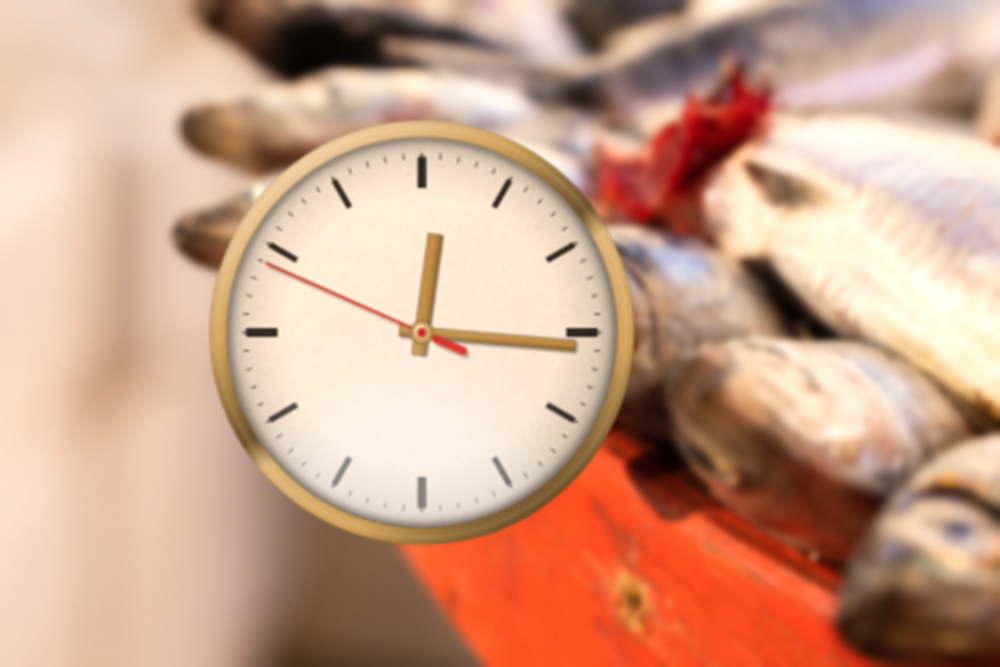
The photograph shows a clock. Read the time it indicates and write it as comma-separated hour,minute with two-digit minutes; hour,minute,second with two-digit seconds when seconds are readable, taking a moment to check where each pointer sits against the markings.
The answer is 12,15,49
